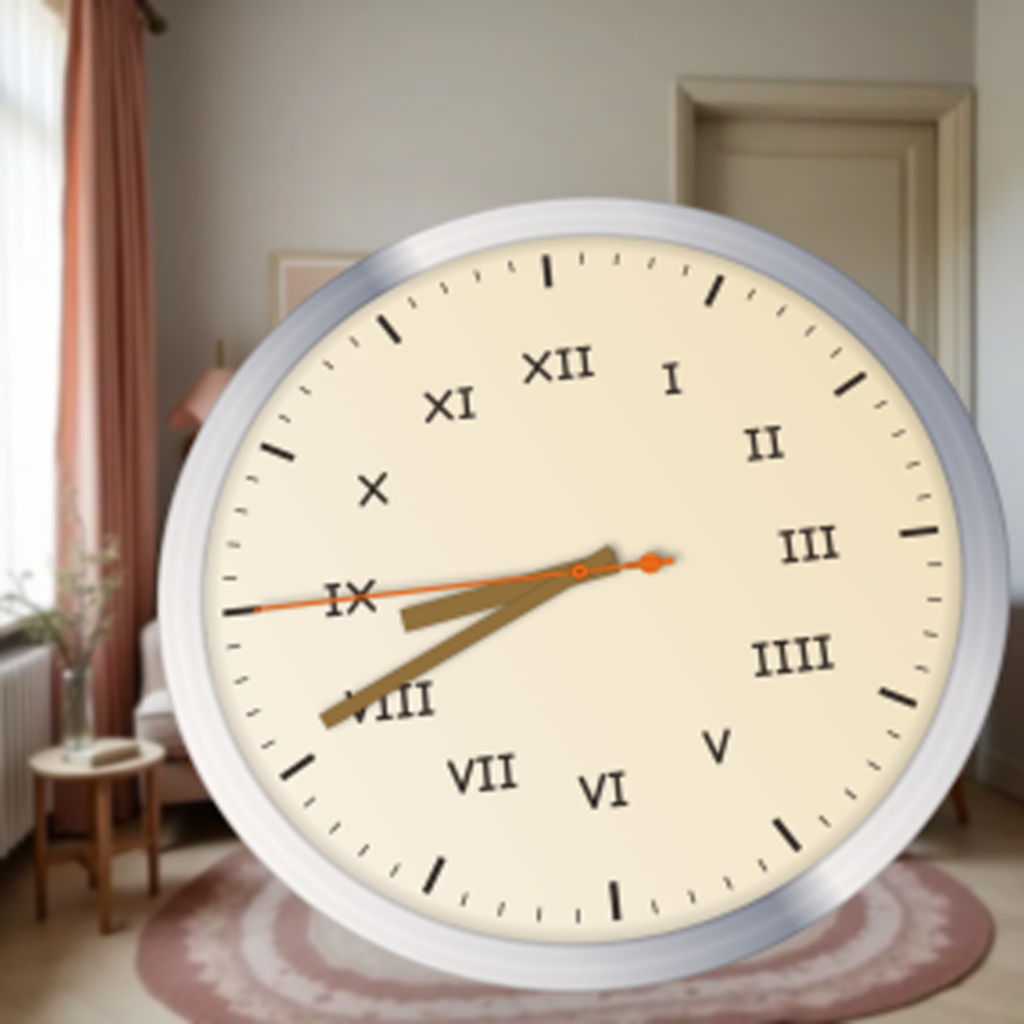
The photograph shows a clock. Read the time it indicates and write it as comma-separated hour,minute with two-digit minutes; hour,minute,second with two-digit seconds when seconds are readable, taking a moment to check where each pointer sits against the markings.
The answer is 8,40,45
